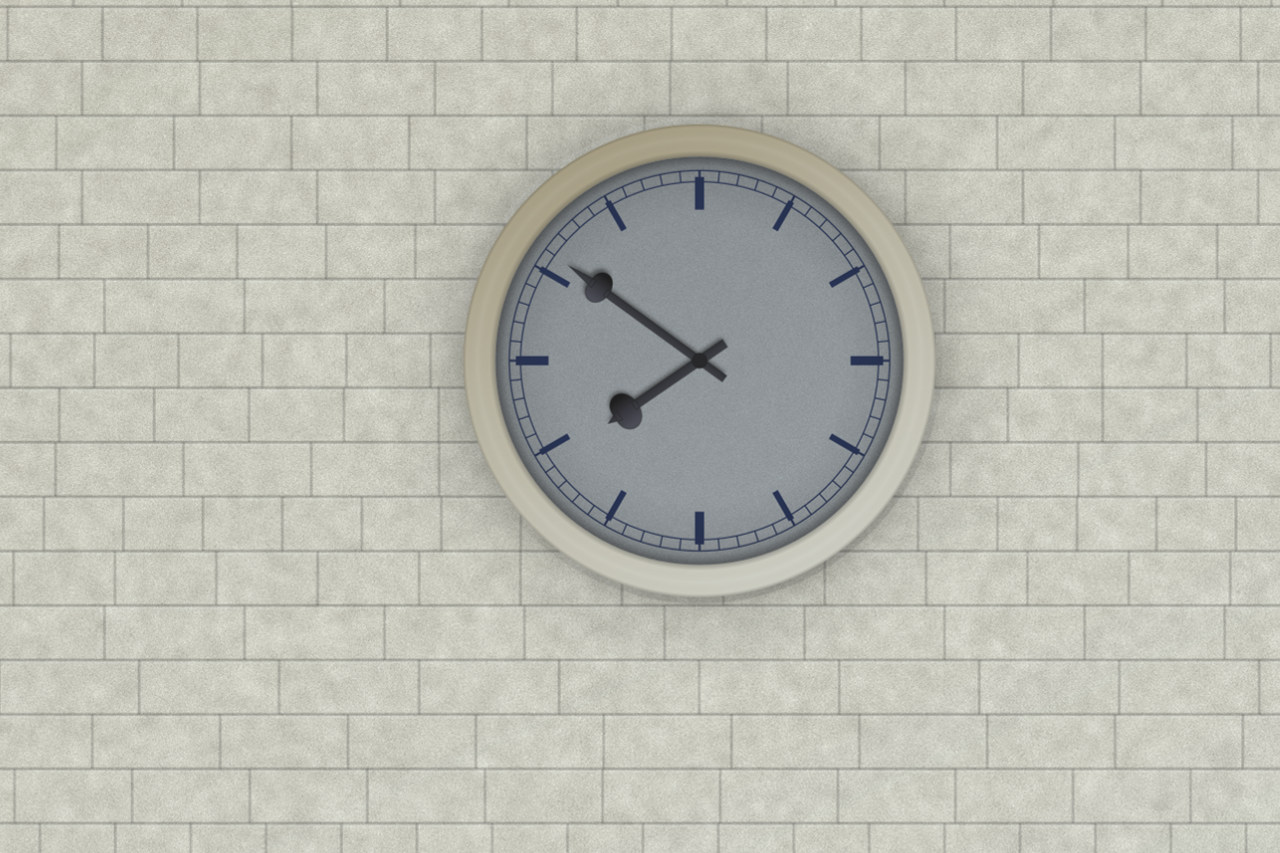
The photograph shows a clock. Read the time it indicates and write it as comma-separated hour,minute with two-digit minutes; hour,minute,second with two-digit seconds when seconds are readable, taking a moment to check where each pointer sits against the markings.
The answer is 7,51
